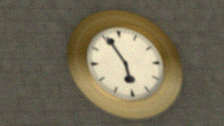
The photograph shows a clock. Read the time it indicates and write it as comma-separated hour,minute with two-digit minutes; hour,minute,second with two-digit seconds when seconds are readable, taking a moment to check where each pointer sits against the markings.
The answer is 5,56
